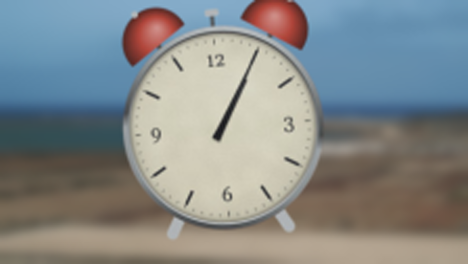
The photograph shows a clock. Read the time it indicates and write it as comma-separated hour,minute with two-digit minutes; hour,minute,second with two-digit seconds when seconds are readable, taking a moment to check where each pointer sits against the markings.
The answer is 1,05
